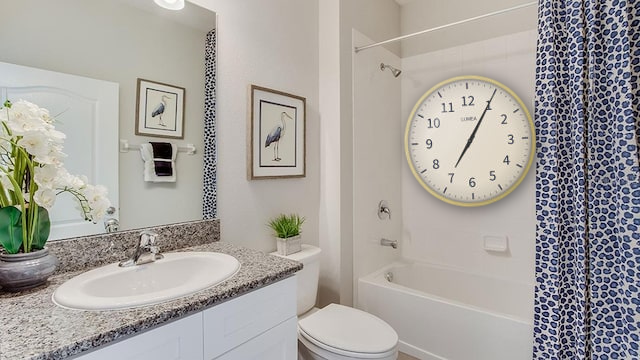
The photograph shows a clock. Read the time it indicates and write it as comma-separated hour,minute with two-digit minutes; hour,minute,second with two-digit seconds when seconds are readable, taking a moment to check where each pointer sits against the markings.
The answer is 7,05
